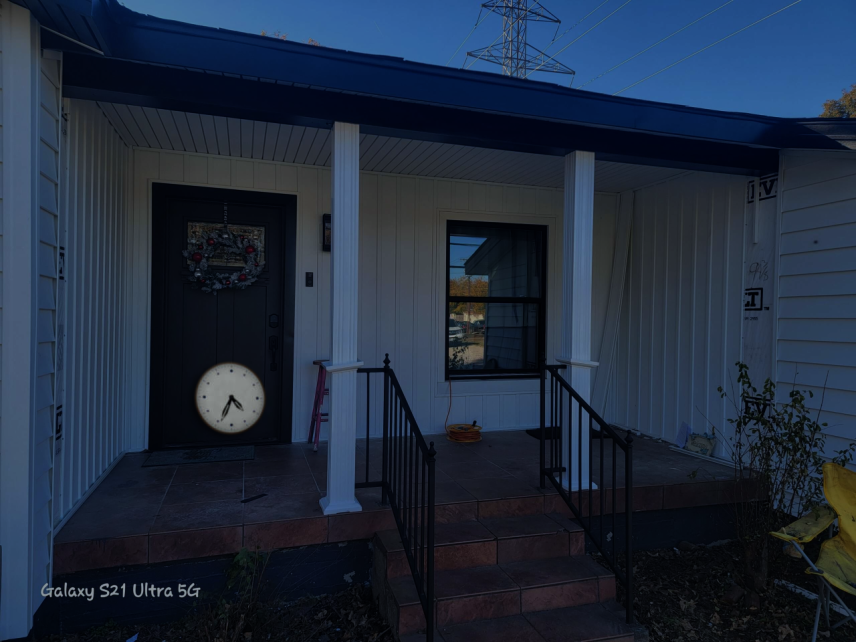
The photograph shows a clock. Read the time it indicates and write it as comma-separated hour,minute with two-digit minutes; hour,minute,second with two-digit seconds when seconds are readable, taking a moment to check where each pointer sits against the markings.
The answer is 4,34
